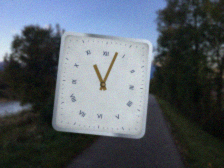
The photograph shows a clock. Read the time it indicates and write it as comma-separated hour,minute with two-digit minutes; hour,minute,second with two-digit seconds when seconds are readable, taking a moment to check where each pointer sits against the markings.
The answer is 11,03
